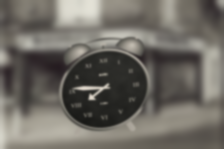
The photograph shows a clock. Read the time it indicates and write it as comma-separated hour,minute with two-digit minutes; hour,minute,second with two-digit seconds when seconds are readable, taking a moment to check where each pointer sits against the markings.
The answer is 7,46
